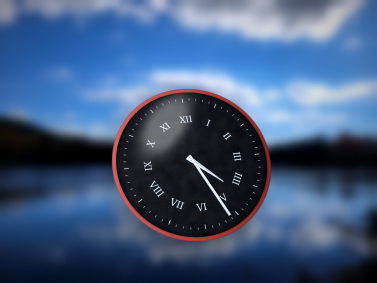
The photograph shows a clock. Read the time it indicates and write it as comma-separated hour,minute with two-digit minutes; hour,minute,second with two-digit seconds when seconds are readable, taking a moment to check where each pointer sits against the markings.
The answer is 4,26
